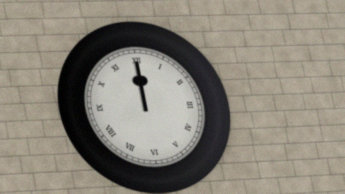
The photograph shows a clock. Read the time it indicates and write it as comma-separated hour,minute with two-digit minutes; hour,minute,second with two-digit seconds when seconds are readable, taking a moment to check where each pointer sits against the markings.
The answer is 12,00
